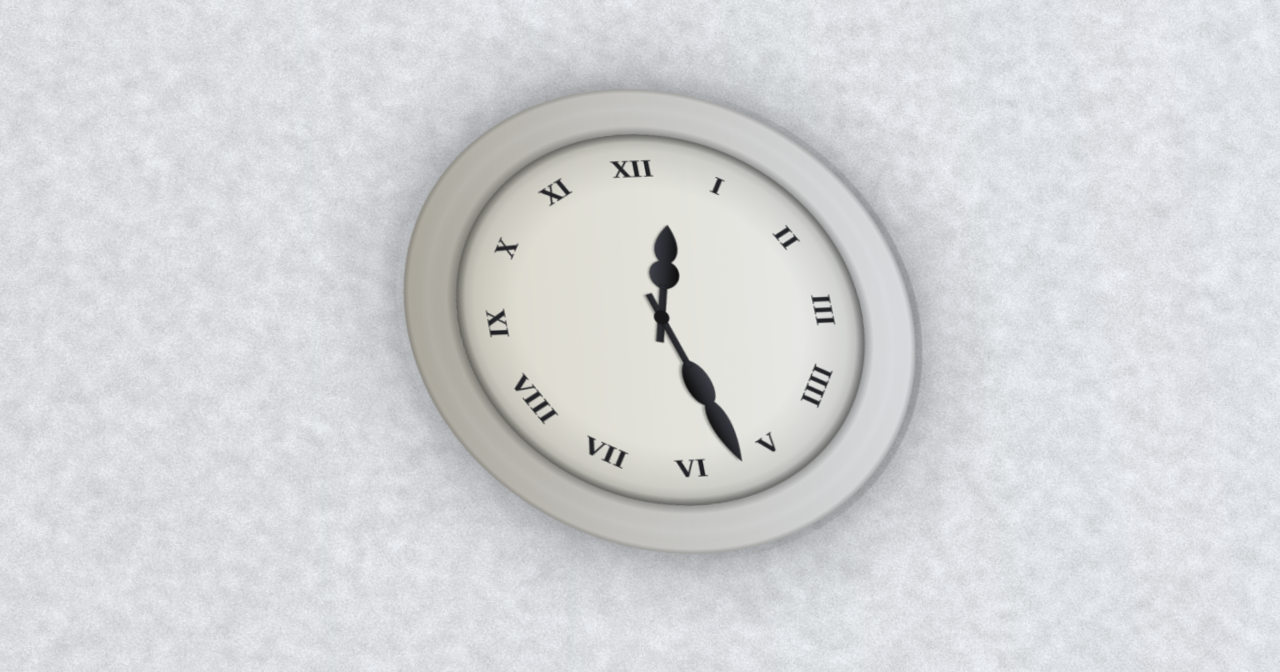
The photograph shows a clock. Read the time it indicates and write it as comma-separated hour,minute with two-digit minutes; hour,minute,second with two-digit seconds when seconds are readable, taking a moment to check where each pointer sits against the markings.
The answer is 12,27
